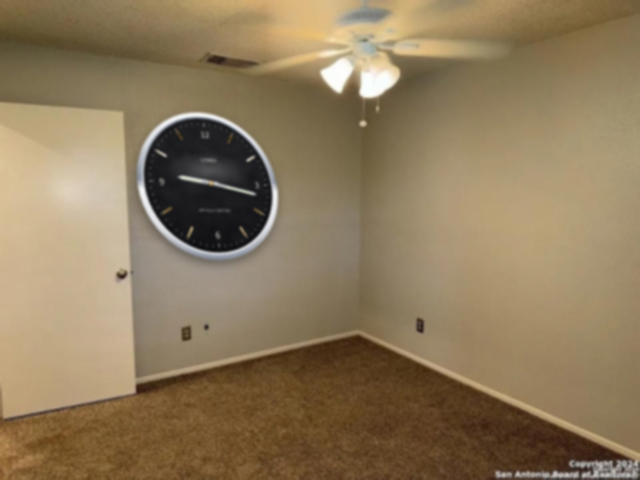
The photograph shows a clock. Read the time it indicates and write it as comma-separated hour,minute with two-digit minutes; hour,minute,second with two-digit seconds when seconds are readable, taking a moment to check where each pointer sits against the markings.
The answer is 9,17
